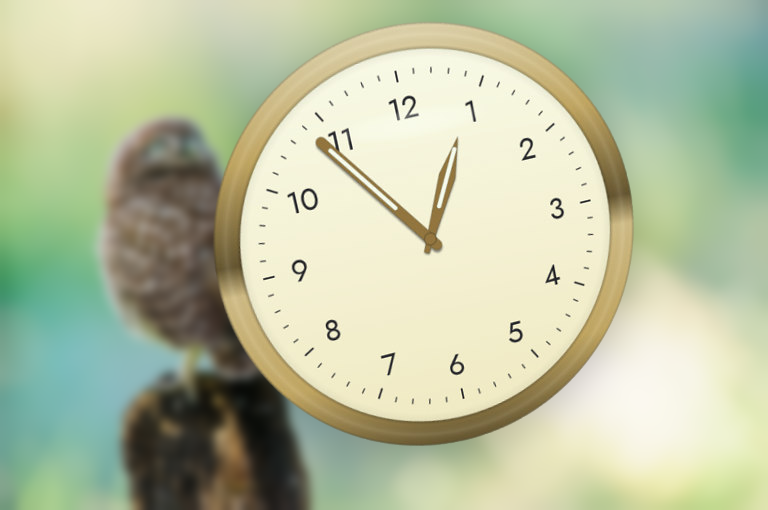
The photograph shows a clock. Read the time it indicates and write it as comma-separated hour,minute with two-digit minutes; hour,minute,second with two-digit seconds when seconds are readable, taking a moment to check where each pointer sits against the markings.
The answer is 12,54
